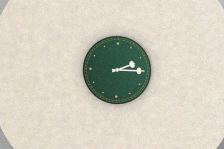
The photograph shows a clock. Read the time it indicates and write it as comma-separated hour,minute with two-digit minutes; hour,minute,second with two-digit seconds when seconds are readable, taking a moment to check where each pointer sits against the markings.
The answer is 2,15
